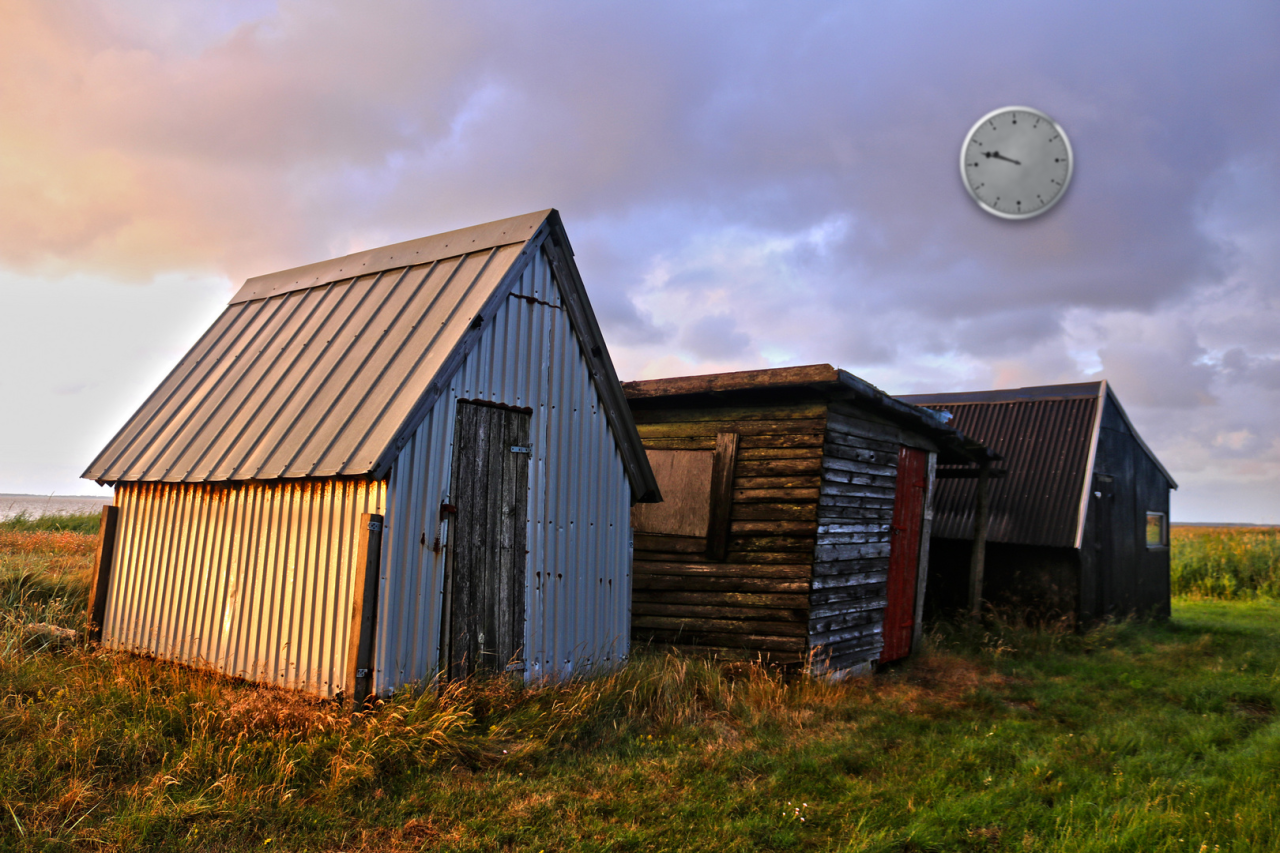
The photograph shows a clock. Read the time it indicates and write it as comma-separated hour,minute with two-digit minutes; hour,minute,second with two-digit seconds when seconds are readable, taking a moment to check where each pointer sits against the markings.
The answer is 9,48
